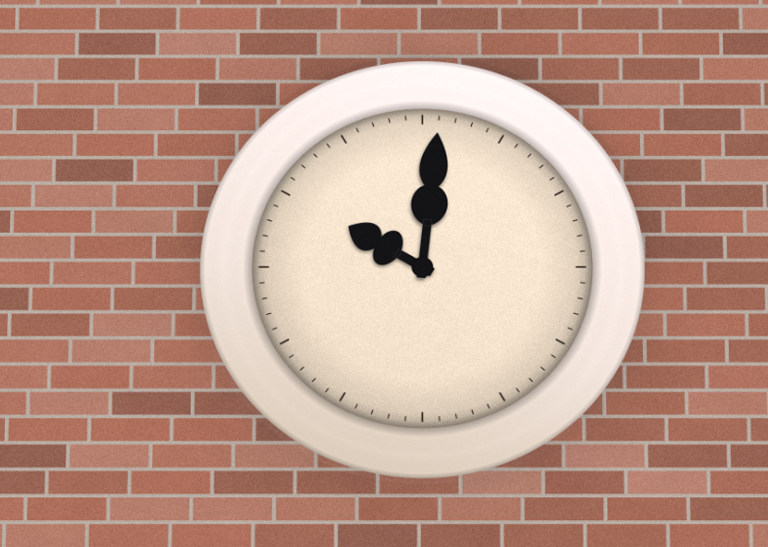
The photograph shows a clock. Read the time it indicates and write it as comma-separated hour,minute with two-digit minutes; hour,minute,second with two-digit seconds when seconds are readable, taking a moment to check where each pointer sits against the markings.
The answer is 10,01
